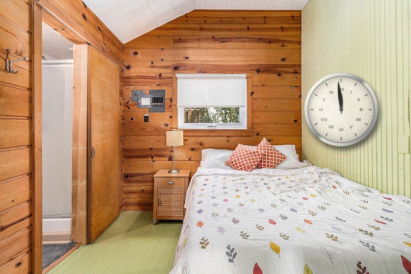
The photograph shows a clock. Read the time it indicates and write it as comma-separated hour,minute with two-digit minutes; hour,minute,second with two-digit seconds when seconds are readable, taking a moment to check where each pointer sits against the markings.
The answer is 11,59
